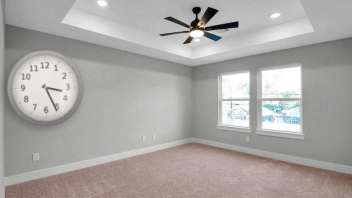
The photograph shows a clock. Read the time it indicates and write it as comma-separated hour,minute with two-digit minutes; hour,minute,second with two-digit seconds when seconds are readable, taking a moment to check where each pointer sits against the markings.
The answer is 3,26
